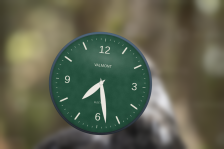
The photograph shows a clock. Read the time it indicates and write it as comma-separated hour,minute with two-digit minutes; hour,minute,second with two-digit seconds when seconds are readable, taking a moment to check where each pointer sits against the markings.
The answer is 7,28
